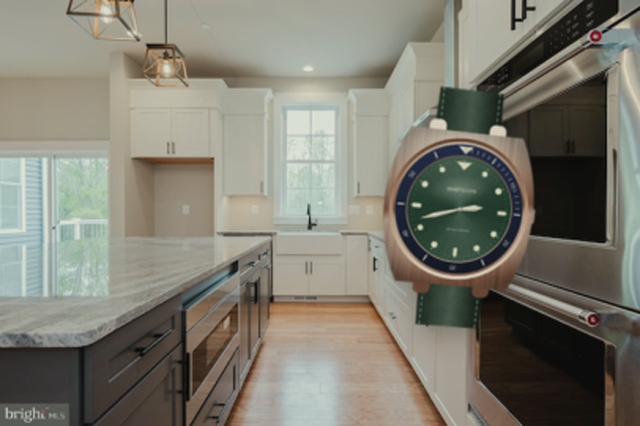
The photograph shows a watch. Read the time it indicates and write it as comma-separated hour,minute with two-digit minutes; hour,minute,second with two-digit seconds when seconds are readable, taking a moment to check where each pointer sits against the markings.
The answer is 2,42
